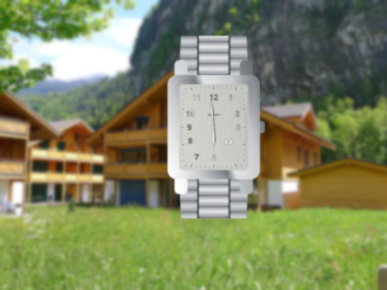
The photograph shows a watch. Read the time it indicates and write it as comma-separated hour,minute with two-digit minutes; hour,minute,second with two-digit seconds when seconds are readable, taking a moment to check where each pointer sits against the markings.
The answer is 5,59
